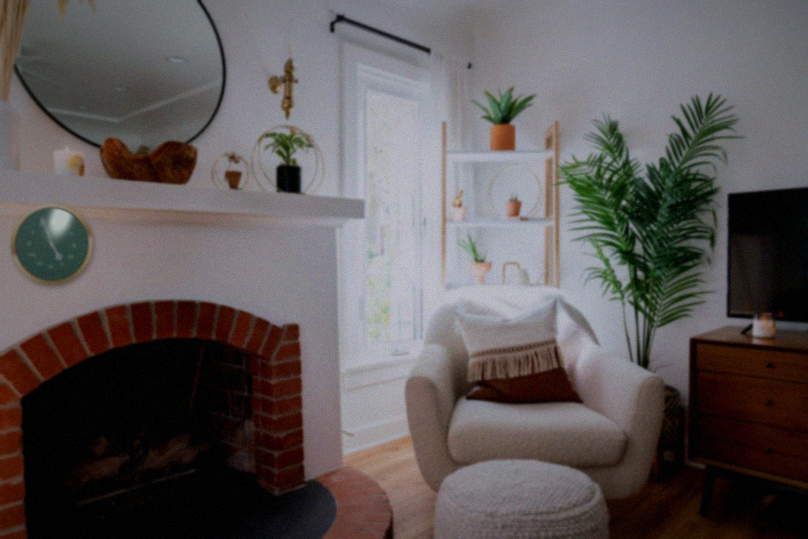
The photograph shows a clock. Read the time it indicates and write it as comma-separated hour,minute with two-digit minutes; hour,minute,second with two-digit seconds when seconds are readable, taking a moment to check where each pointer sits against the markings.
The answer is 4,56
